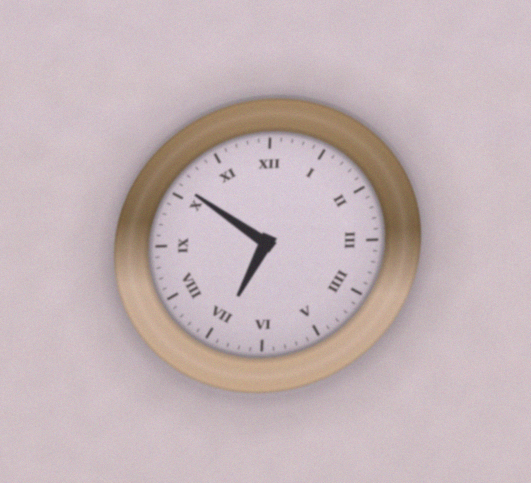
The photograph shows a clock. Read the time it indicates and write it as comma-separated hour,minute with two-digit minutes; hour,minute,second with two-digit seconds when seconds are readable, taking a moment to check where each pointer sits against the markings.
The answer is 6,51
